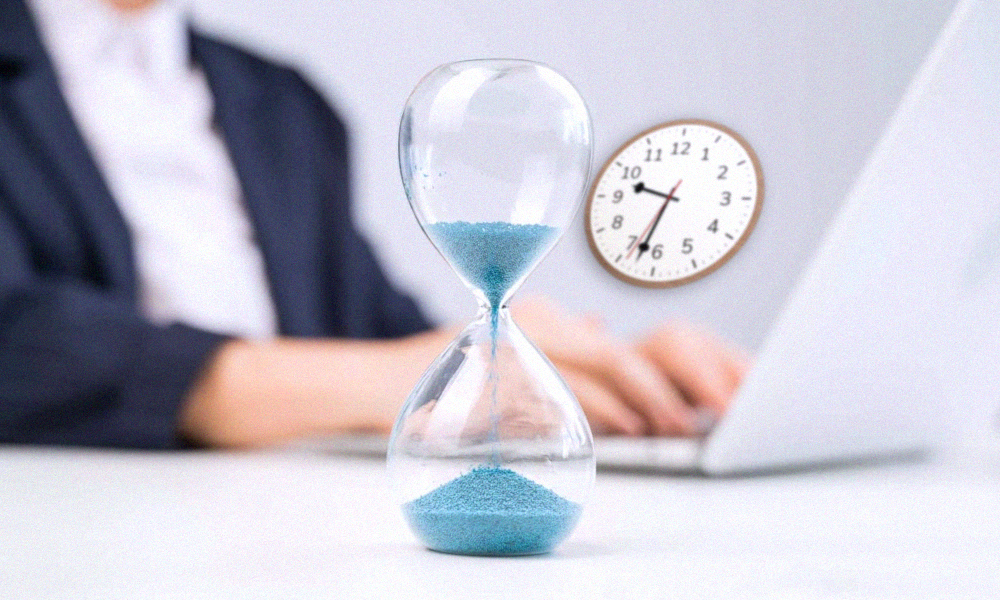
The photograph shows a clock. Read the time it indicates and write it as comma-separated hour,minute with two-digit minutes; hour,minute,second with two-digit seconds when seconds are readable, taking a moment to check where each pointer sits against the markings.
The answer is 9,32,34
